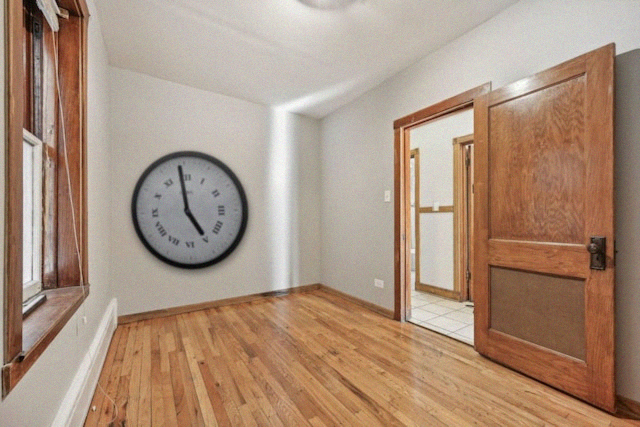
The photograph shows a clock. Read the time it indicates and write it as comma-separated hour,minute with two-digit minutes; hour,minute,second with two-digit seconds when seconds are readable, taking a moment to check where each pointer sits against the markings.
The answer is 4,59
